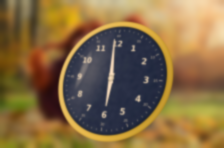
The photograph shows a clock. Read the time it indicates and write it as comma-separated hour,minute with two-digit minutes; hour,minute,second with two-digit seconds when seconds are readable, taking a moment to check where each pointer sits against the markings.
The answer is 5,59
